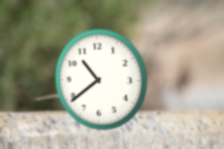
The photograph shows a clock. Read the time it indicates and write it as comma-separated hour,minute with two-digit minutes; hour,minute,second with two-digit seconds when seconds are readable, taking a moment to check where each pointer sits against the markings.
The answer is 10,39
